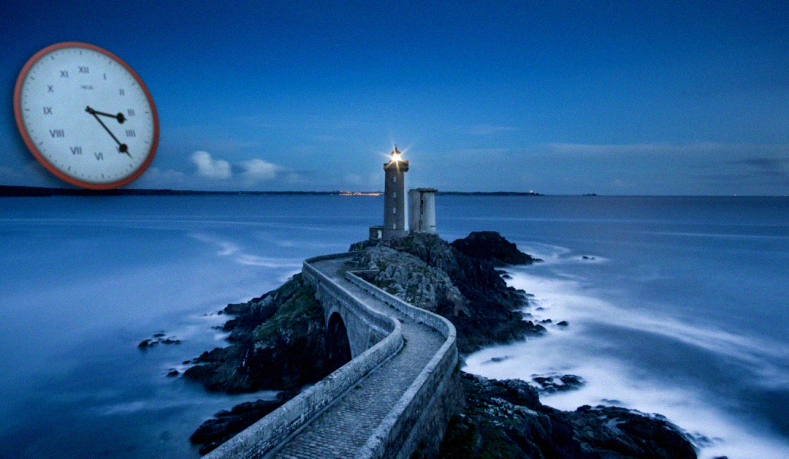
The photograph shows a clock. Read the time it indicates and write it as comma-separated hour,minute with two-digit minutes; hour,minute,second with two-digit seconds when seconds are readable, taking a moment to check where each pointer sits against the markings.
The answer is 3,24
